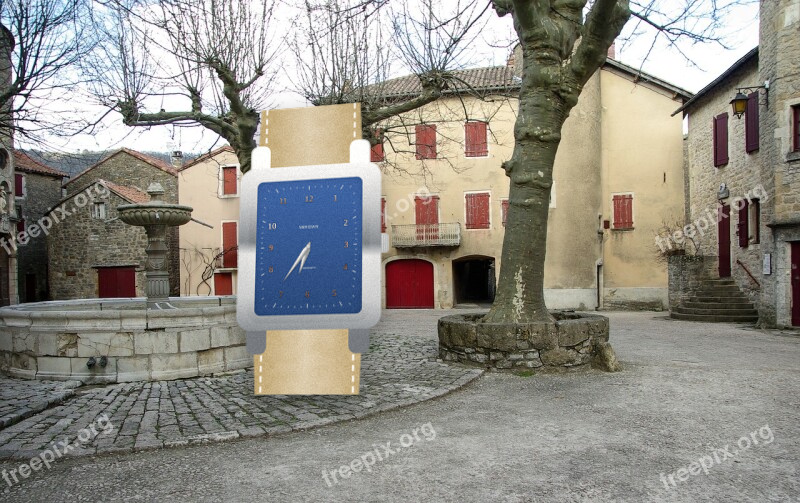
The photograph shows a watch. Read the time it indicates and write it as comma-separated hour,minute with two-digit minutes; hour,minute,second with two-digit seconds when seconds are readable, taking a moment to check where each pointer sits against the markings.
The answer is 6,36
